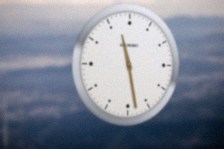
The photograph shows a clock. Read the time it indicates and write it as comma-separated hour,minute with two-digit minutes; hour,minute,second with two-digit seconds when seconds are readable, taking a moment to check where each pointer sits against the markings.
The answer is 11,28
